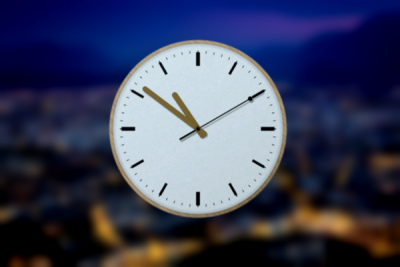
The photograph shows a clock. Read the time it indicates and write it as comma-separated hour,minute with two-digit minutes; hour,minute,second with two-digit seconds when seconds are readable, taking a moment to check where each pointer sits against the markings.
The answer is 10,51,10
